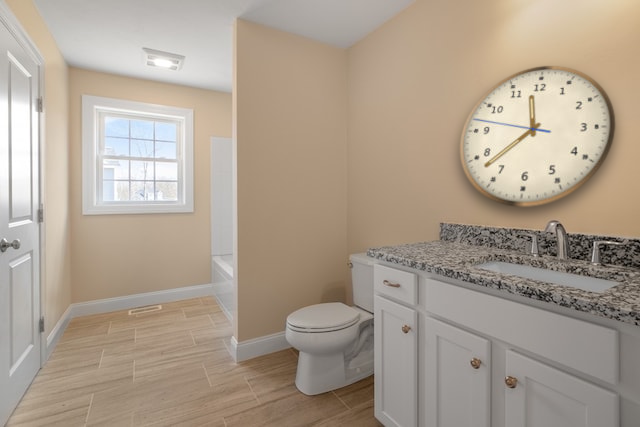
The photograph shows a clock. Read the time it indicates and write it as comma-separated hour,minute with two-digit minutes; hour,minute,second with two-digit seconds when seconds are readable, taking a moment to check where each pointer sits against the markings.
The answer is 11,37,47
